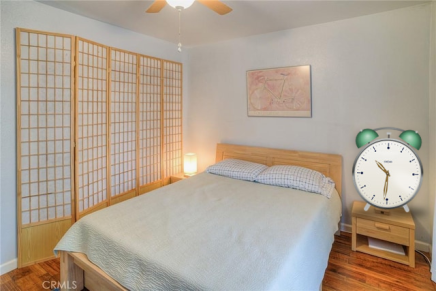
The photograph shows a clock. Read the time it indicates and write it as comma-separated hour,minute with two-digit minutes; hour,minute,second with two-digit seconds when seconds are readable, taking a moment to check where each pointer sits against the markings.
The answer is 10,31
